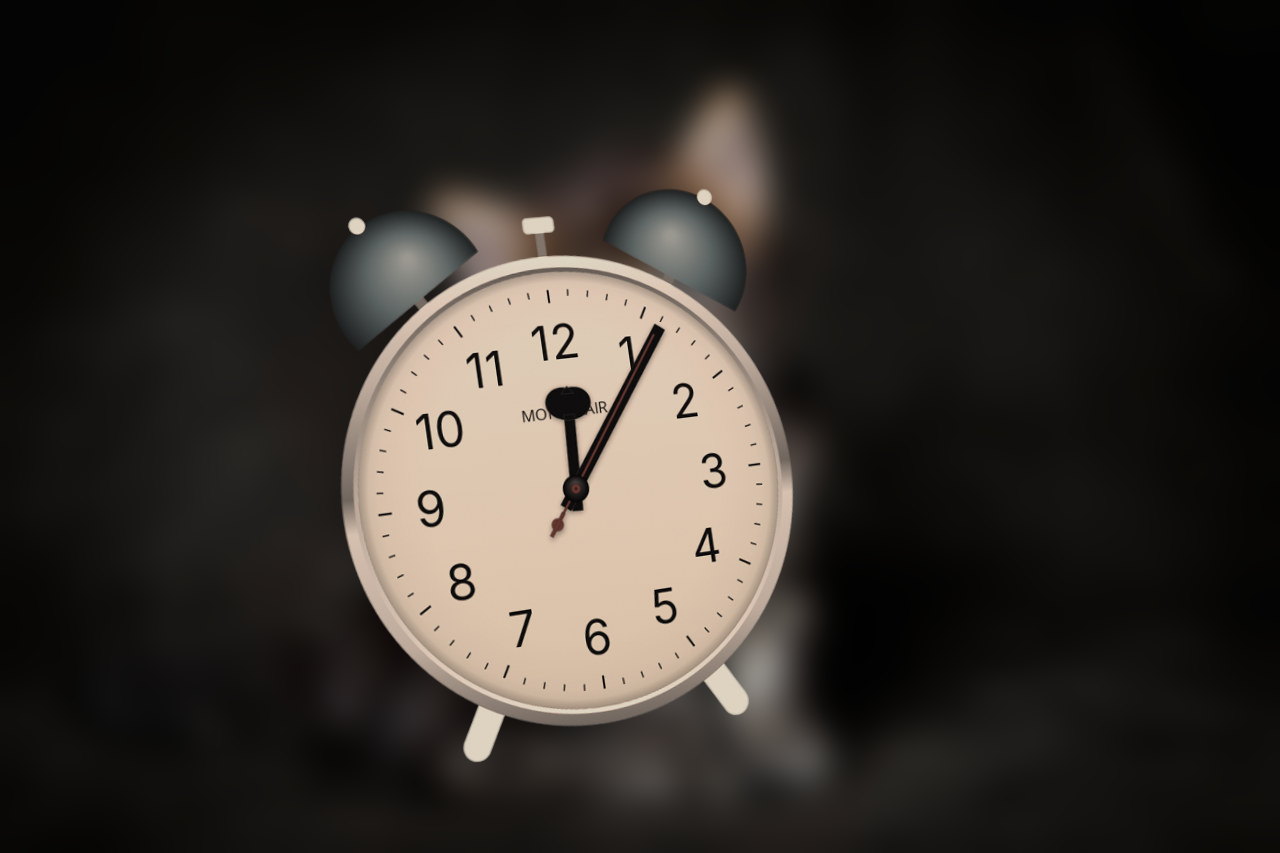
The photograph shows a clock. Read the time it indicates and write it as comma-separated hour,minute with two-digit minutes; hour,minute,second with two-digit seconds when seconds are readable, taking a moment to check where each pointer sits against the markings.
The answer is 12,06,06
